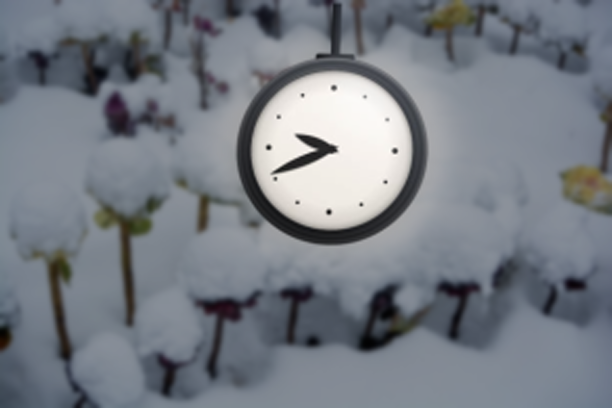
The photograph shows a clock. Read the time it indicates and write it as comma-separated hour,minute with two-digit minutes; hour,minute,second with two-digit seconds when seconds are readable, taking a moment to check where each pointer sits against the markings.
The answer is 9,41
